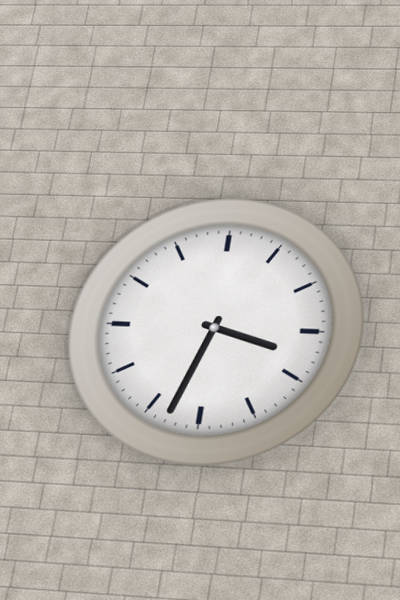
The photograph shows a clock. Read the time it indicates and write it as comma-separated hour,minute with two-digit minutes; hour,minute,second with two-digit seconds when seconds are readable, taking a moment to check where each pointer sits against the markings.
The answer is 3,33
